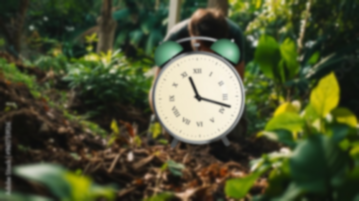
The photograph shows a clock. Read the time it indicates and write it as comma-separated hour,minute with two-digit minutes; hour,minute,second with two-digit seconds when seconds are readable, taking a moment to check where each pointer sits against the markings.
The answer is 11,18
